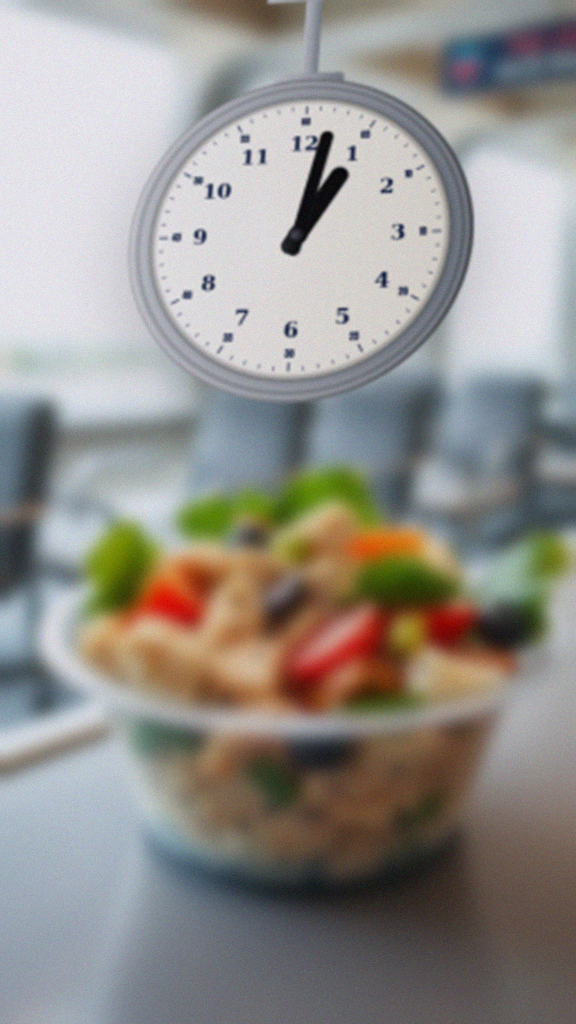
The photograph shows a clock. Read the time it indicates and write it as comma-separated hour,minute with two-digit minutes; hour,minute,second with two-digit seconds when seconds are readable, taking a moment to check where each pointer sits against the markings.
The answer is 1,02
